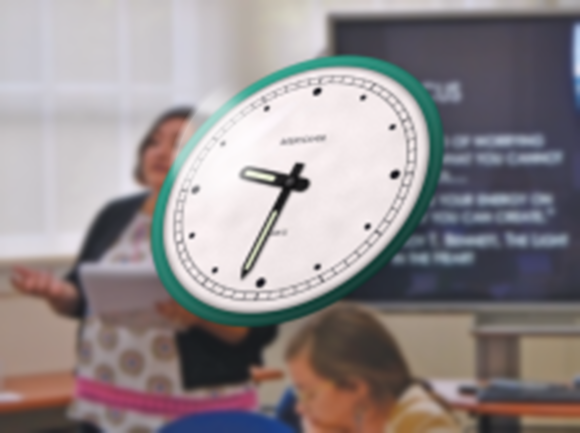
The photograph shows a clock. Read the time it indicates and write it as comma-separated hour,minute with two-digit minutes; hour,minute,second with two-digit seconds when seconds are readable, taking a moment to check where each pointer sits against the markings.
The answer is 9,32
